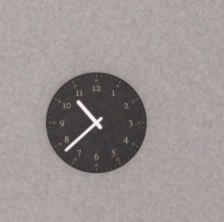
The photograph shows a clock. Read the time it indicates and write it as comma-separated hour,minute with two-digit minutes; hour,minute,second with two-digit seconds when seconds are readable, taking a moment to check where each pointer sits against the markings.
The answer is 10,38
